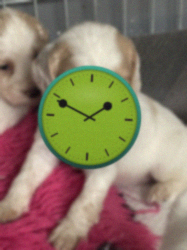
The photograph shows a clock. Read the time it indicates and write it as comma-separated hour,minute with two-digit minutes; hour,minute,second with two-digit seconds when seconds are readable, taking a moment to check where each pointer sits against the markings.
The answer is 1,49
